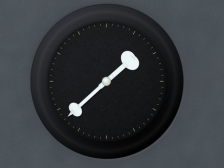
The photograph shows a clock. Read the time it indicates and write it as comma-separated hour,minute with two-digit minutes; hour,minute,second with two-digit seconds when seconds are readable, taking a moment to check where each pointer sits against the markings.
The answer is 1,38
